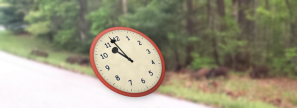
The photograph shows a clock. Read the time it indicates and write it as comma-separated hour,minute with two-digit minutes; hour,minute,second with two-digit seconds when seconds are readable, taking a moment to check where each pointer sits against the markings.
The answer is 10,58
